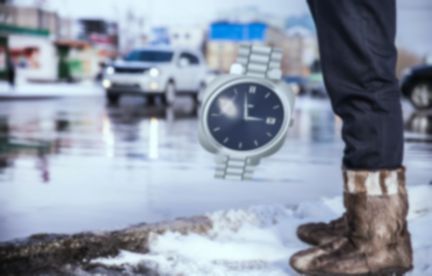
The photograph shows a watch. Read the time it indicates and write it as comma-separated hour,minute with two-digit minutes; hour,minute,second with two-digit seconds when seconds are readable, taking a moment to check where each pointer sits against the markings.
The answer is 2,58
